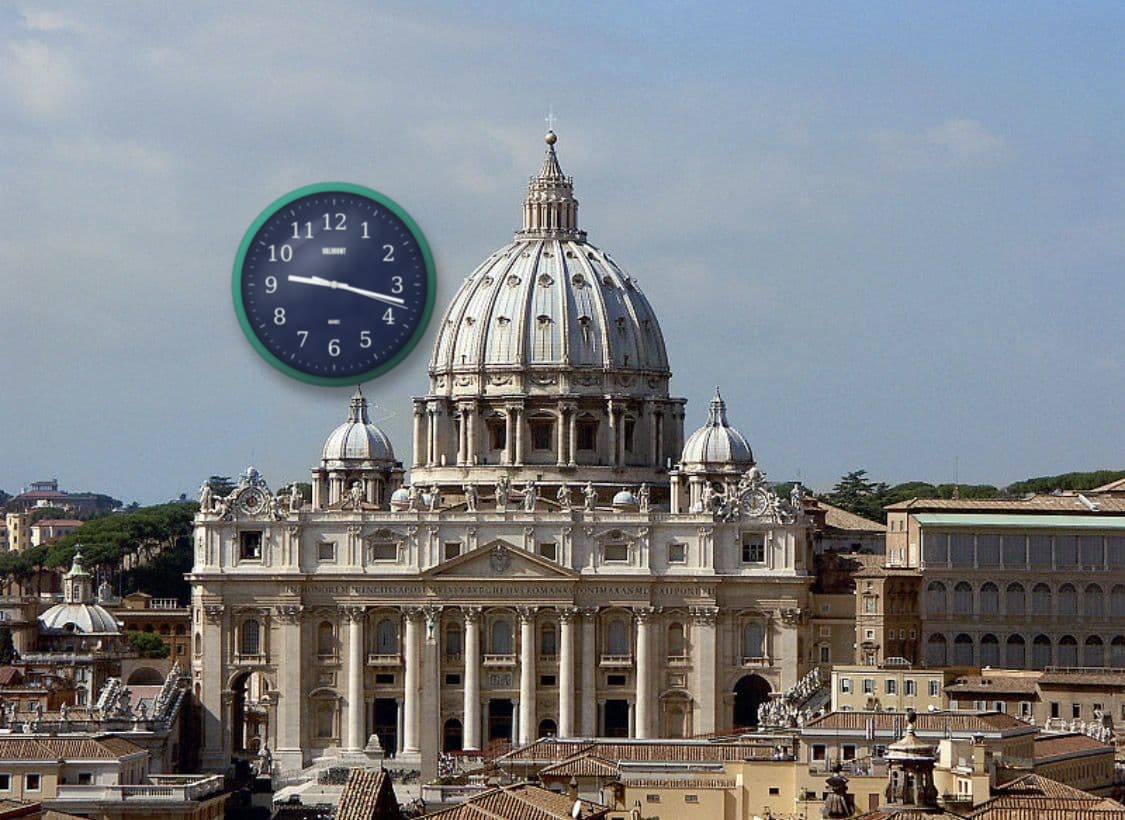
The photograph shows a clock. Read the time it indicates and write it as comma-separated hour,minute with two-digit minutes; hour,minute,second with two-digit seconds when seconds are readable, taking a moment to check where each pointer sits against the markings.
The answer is 9,17,18
